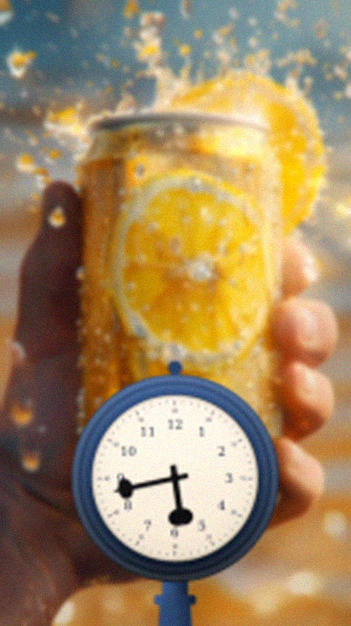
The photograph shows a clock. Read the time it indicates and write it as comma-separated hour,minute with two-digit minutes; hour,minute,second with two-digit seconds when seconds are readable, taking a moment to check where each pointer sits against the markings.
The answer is 5,43
